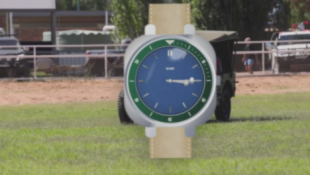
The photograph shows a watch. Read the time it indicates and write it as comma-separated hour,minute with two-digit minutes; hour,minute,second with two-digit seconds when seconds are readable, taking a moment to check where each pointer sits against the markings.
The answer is 3,15
